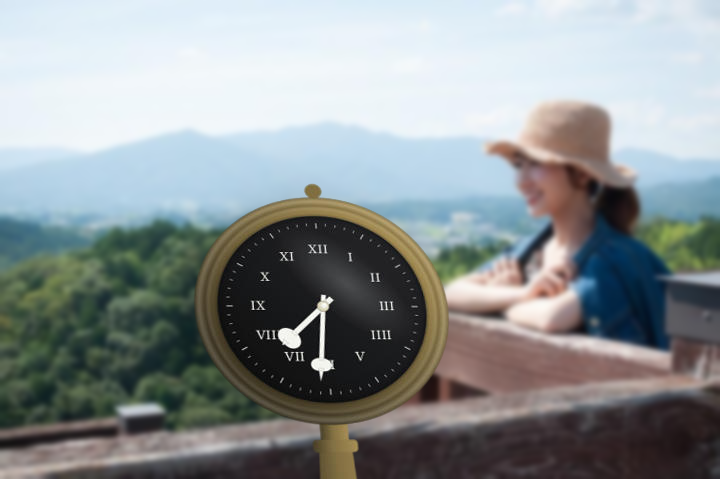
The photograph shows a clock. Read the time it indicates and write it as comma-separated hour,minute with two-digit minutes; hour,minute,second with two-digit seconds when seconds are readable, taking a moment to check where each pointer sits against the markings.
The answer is 7,31
